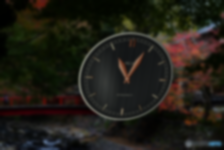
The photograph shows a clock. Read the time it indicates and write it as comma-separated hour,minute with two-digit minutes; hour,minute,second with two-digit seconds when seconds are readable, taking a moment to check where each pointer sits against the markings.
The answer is 11,04
